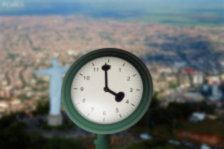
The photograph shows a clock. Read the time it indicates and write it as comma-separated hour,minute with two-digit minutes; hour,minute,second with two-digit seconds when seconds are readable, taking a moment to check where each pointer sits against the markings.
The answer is 3,59
